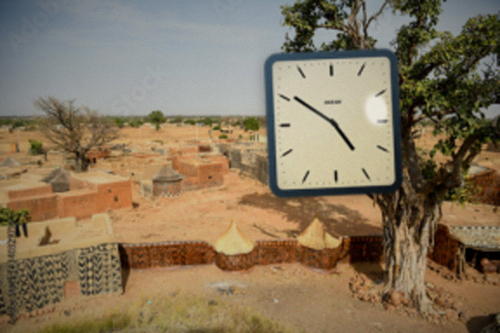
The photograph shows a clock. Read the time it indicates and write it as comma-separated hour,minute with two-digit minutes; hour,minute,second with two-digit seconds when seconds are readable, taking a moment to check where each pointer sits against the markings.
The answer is 4,51
